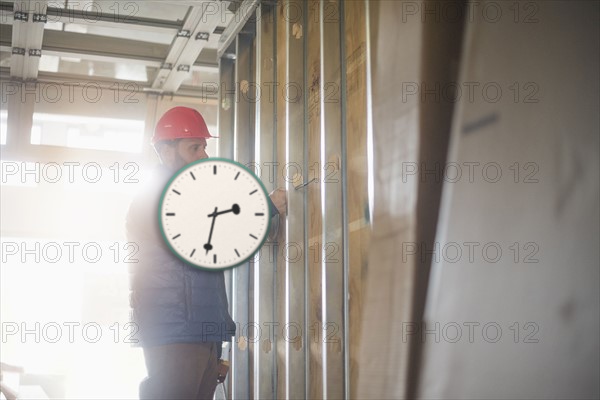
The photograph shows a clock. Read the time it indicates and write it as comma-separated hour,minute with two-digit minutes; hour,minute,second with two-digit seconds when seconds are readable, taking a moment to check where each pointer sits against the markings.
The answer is 2,32
